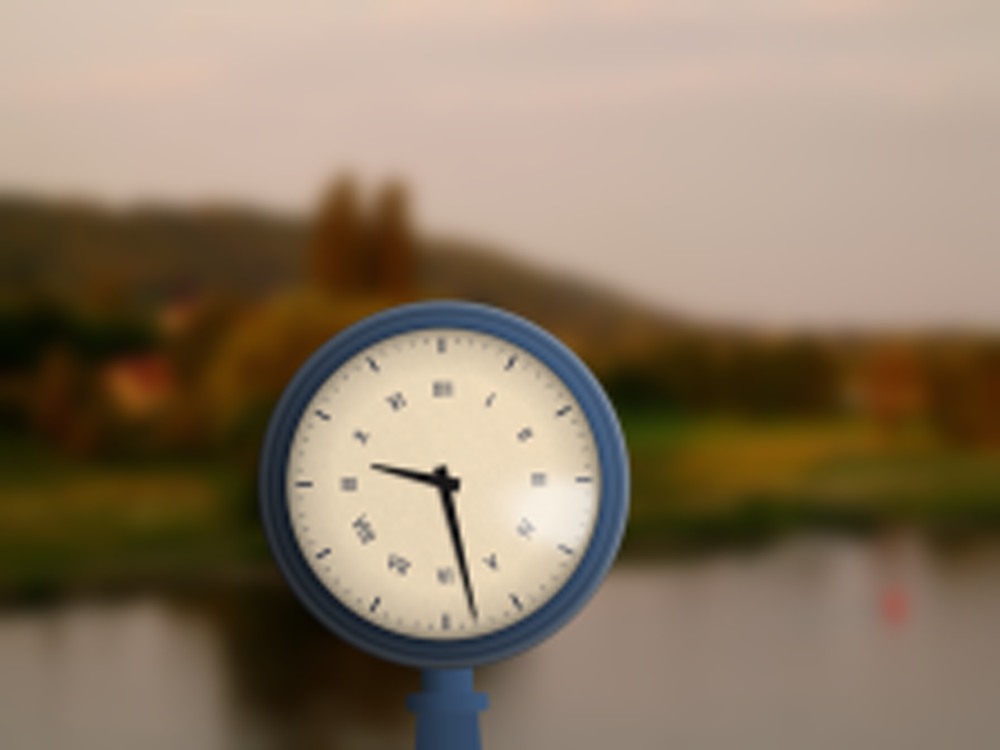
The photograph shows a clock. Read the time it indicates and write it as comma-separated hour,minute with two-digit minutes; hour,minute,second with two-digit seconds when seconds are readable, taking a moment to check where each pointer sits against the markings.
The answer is 9,28
